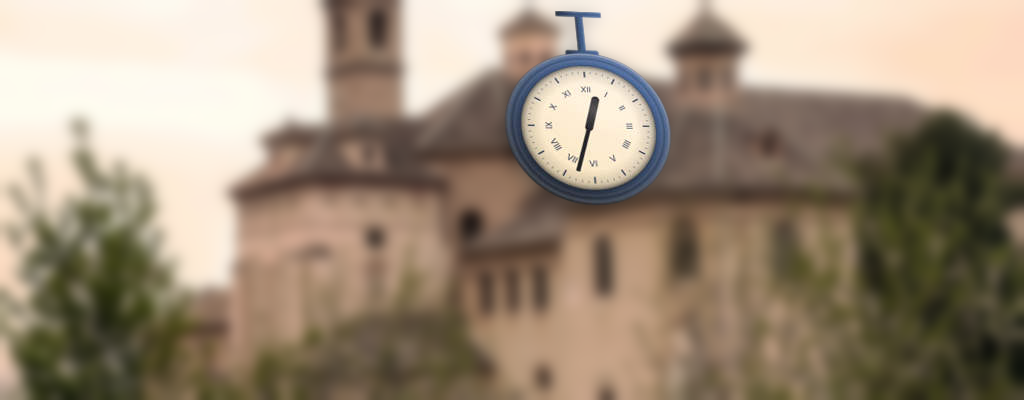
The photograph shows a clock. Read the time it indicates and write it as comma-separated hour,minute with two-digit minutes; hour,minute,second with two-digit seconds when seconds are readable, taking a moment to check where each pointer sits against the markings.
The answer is 12,33
